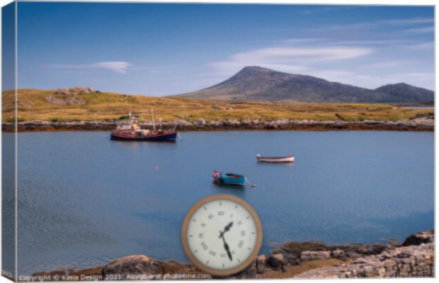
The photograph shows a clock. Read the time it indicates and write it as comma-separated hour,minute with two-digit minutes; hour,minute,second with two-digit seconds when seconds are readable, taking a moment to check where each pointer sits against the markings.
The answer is 1,27
